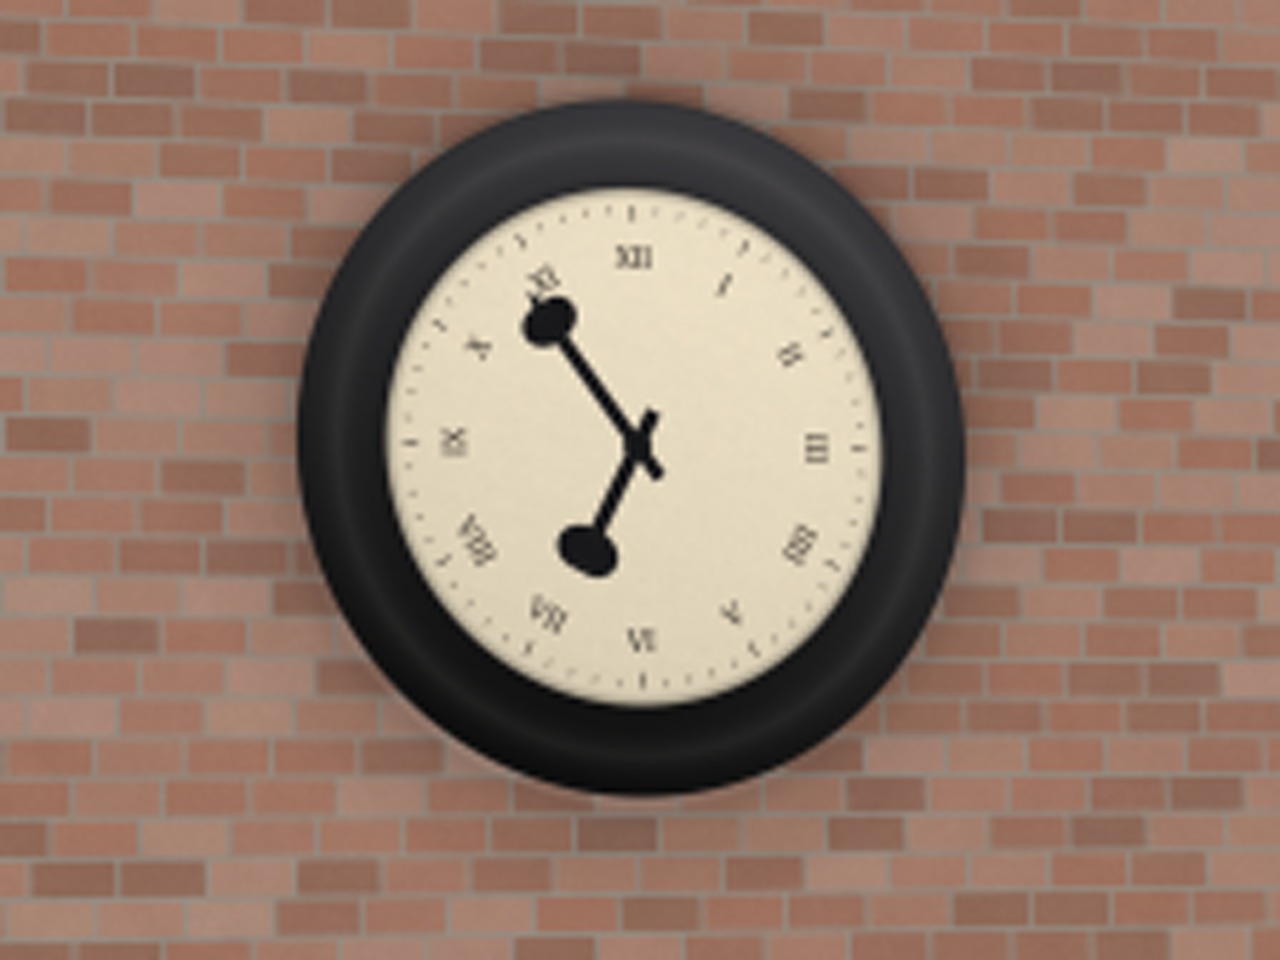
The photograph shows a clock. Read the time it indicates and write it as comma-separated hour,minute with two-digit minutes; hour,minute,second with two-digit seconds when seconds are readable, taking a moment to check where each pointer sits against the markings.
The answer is 6,54
